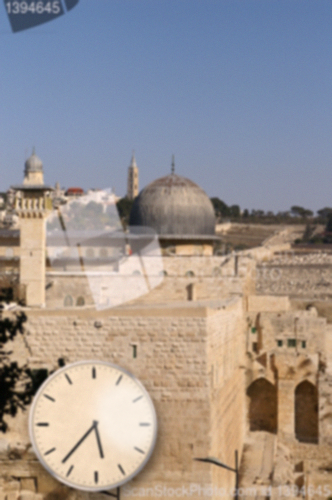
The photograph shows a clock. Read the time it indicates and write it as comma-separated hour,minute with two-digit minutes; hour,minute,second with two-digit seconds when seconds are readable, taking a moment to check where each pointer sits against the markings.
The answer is 5,37
